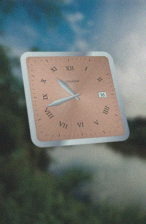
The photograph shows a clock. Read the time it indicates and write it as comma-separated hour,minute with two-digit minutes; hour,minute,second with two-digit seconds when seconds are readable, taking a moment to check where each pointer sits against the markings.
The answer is 10,42
